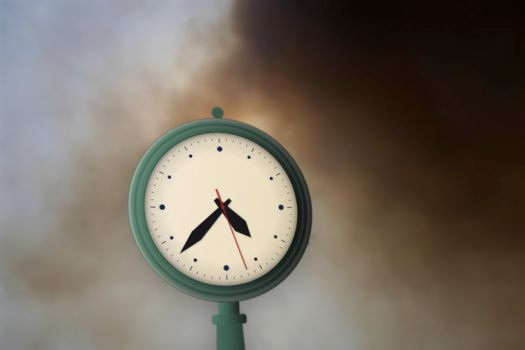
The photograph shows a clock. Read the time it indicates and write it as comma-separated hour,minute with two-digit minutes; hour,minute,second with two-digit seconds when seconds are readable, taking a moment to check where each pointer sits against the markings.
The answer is 4,37,27
